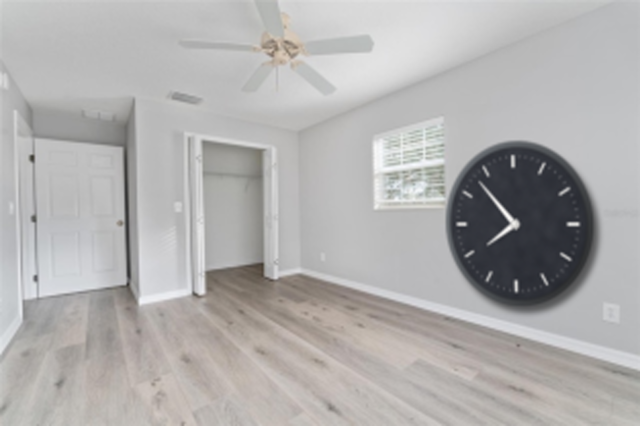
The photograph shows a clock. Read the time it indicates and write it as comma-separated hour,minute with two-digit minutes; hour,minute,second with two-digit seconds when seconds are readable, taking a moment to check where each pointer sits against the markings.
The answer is 7,53
